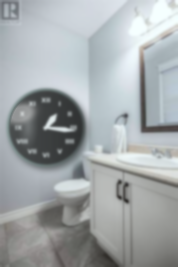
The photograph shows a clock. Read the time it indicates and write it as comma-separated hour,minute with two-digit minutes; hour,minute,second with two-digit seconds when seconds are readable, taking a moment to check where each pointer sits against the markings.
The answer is 1,16
